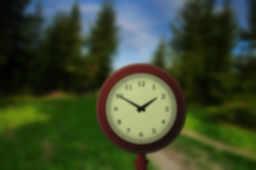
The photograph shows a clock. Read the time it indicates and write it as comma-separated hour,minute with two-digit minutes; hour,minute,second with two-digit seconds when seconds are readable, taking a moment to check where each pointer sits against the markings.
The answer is 1,50
